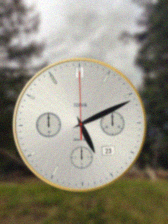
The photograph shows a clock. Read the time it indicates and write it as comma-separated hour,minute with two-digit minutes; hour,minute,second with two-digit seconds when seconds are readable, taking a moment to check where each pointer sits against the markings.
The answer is 5,11
